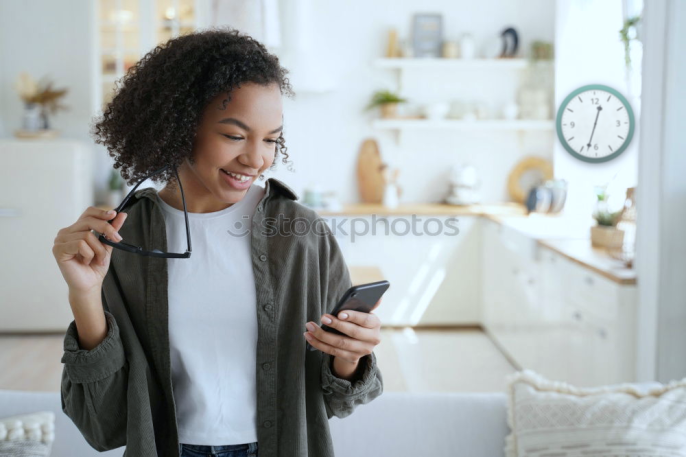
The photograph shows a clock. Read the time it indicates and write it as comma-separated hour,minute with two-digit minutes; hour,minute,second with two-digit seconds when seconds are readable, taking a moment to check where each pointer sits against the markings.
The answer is 12,33
